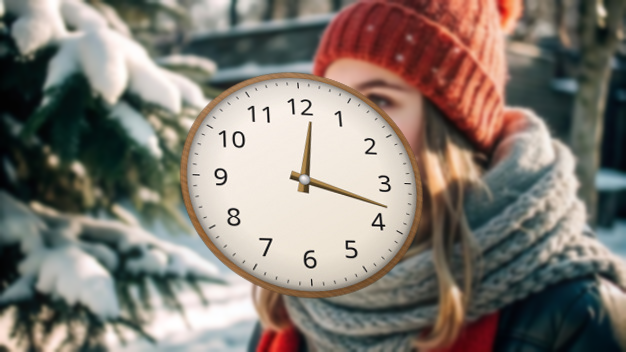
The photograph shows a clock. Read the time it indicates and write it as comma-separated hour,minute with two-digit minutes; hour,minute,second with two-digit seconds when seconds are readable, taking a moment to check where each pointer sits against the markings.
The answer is 12,18
